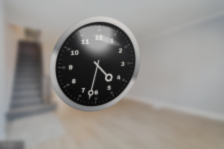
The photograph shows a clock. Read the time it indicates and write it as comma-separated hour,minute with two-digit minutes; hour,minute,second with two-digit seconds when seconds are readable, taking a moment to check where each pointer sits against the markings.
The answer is 4,32
